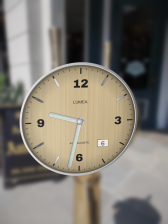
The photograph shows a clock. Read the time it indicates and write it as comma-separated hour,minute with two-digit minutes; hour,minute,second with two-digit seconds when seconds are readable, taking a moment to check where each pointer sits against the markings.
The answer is 9,32
